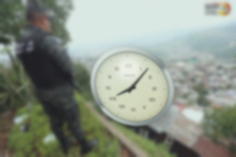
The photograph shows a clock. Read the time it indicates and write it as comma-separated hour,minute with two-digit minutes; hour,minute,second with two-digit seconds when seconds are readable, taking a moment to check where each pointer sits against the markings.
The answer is 8,07
